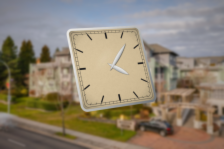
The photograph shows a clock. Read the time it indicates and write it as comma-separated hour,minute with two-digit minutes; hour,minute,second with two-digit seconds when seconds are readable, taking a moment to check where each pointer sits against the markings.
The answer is 4,07
